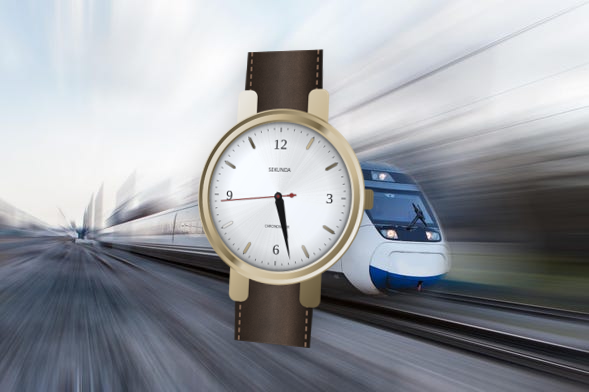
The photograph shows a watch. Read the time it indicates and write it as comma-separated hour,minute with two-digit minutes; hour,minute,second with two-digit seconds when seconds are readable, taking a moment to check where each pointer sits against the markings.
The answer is 5,27,44
